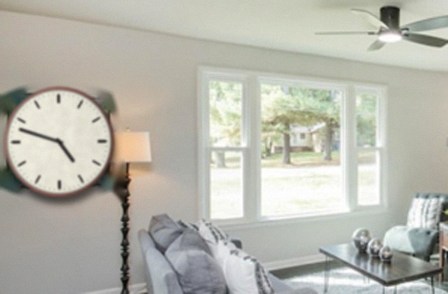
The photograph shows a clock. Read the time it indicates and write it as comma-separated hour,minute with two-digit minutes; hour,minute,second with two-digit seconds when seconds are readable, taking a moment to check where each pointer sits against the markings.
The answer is 4,48
